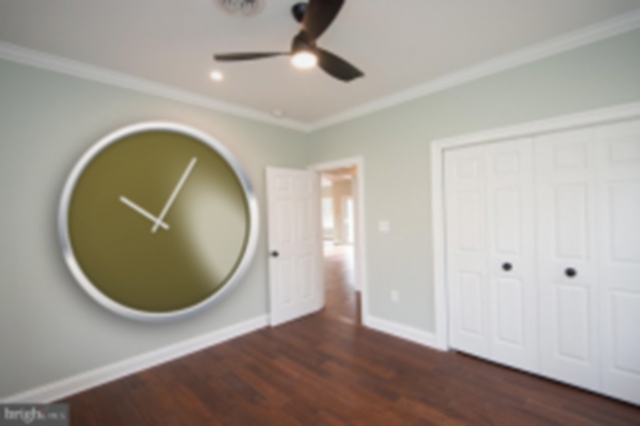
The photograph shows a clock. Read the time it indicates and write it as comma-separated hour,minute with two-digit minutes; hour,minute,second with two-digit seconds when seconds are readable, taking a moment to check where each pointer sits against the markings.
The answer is 10,05
